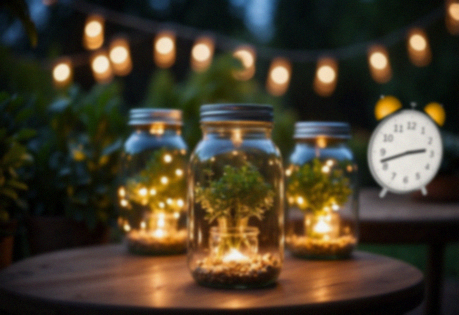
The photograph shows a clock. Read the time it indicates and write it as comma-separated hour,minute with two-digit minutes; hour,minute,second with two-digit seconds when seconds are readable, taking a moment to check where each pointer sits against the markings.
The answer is 2,42
